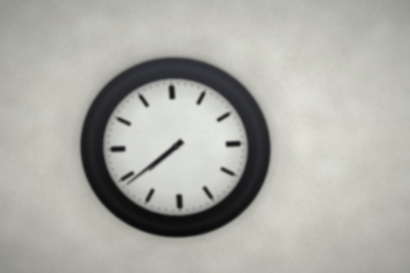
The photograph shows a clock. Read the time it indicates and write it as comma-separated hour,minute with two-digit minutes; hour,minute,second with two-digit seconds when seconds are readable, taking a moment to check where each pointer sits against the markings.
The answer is 7,39
